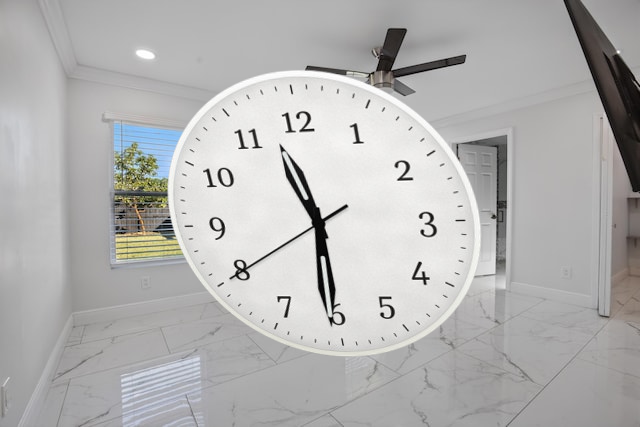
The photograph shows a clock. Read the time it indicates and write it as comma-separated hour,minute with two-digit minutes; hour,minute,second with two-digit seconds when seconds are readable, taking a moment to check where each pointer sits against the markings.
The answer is 11,30,40
